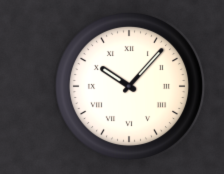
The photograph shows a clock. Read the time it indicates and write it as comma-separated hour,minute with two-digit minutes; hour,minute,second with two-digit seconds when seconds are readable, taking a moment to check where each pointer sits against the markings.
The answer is 10,07
